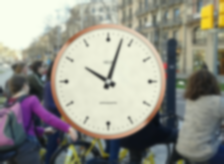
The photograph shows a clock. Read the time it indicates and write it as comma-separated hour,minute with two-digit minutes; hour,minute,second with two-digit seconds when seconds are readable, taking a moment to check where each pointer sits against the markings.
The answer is 10,03
